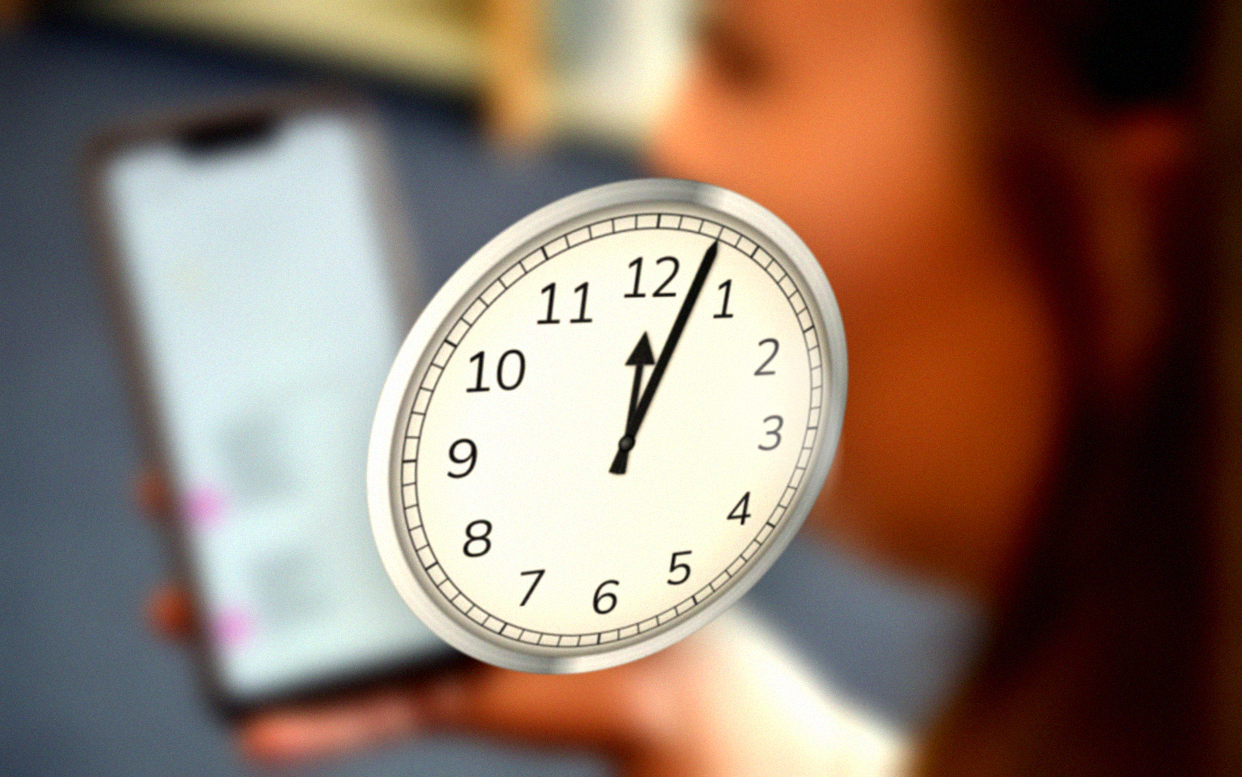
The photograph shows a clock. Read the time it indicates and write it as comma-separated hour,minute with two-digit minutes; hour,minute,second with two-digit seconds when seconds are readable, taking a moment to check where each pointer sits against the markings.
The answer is 12,03
